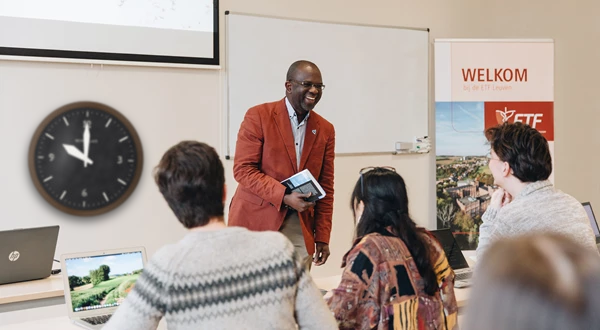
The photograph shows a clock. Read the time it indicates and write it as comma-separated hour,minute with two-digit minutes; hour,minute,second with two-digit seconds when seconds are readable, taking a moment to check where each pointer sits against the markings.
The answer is 10,00
